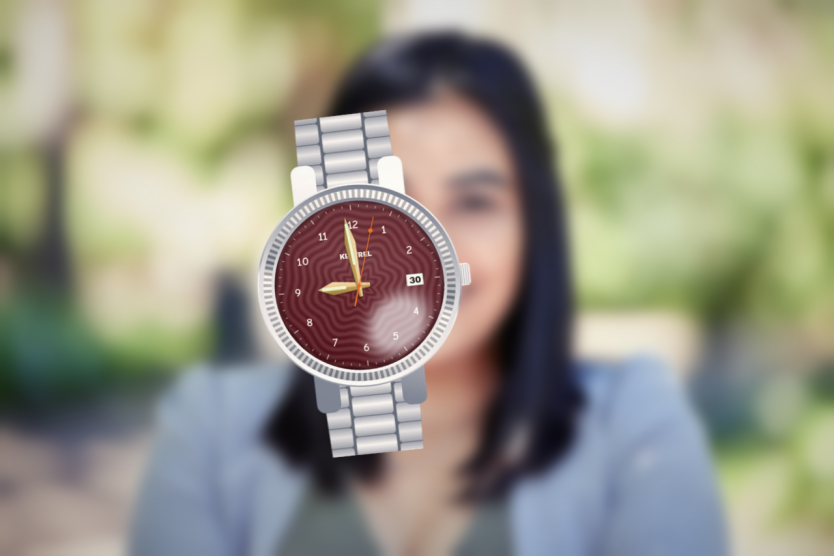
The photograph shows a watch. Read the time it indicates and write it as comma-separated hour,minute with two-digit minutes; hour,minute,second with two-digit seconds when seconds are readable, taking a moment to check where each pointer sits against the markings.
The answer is 8,59,03
